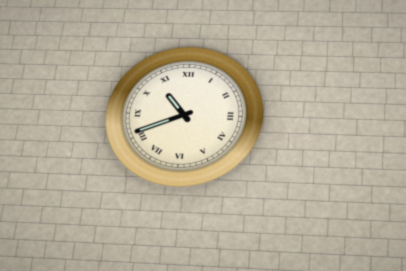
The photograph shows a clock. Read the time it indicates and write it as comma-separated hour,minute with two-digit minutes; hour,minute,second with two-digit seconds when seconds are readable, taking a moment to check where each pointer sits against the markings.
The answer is 10,41
